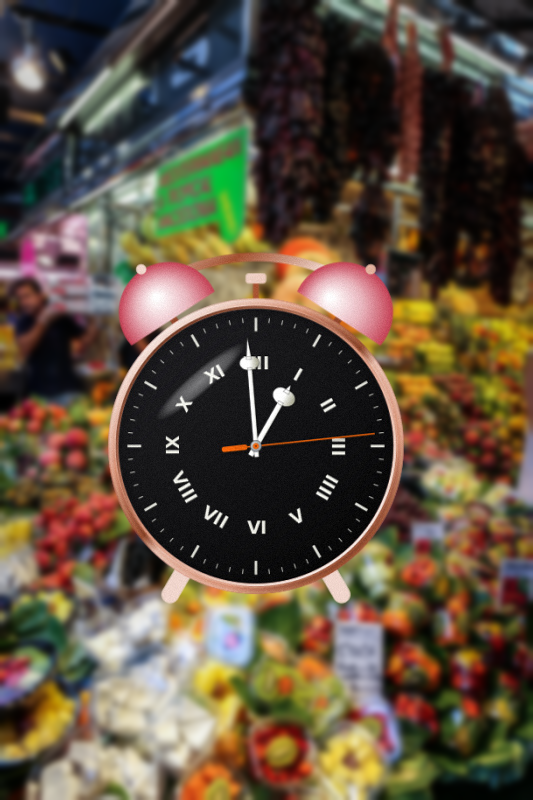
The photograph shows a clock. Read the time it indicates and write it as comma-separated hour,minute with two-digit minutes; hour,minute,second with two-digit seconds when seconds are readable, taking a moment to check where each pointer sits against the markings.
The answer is 12,59,14
